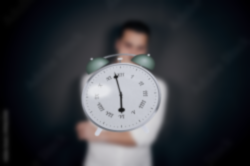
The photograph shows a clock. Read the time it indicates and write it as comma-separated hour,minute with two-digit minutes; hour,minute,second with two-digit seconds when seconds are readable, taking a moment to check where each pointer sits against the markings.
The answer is 5,58
